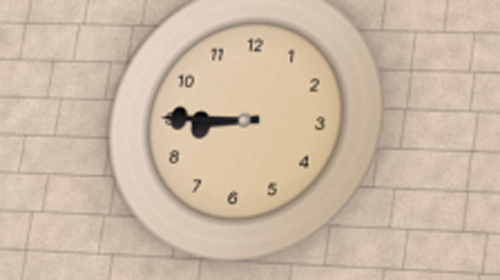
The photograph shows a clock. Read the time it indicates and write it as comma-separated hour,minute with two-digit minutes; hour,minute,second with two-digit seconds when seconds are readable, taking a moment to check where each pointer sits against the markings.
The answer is 8,45
